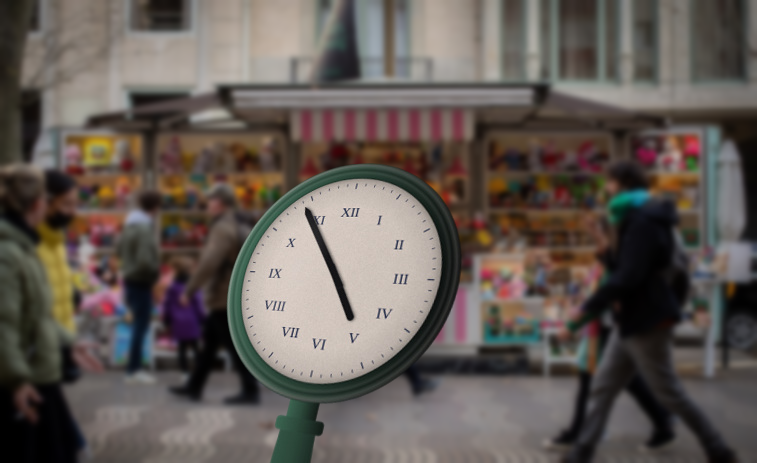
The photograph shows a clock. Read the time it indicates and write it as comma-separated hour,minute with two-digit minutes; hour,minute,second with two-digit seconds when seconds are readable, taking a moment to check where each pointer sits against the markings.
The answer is 4,54
